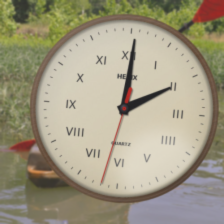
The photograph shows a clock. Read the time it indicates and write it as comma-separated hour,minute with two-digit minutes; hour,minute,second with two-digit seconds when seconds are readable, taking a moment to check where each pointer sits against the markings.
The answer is 2,00,32
